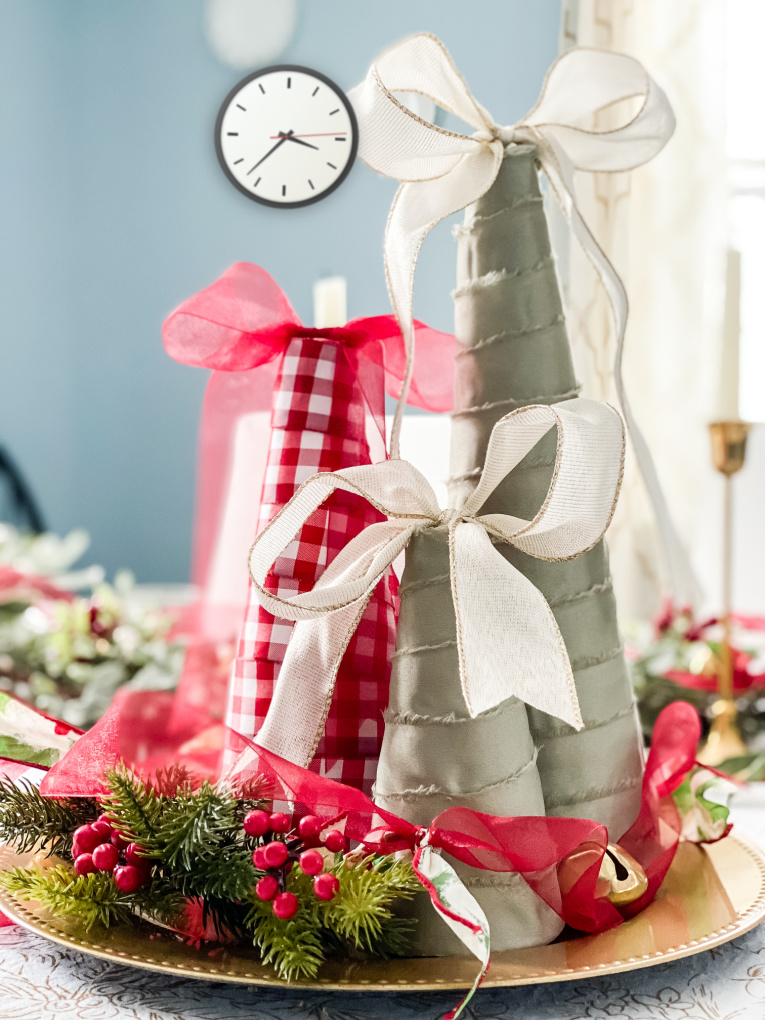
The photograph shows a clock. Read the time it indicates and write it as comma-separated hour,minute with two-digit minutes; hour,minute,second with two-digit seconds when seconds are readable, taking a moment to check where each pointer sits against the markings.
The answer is 3,37,14
